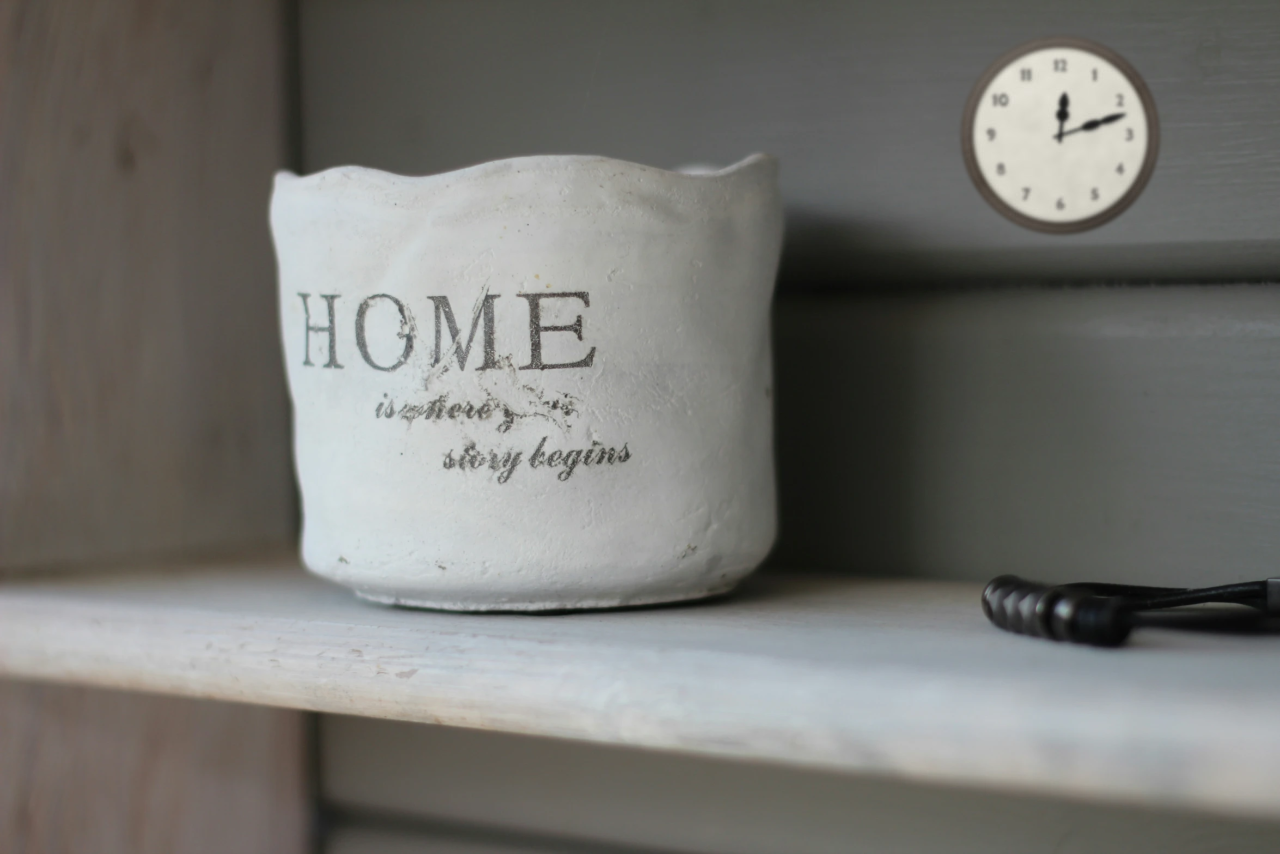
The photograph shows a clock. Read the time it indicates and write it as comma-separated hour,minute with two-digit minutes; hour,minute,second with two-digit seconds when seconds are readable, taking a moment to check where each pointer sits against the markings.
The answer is 12,12
